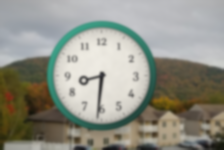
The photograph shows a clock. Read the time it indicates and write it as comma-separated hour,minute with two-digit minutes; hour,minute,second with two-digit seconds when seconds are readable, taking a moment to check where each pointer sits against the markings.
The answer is 8,31
